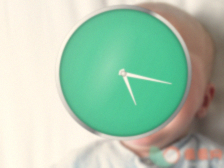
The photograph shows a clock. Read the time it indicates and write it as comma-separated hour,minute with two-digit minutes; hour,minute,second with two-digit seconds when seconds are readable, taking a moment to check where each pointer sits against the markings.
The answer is 5,17
